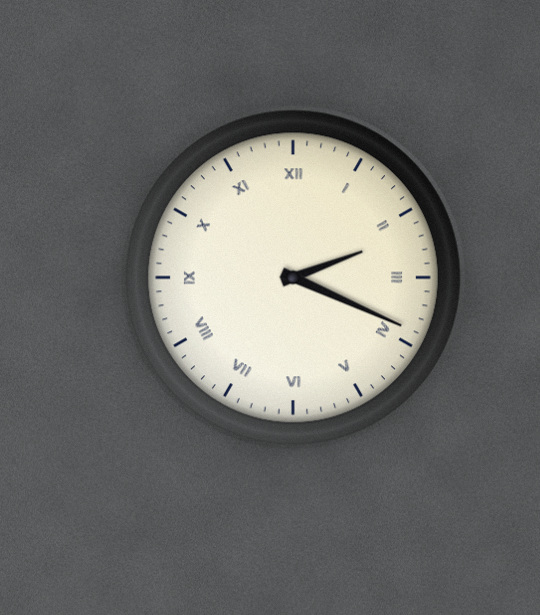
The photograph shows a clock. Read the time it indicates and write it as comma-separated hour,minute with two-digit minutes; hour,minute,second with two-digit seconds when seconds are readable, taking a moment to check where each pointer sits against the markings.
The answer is 2,19
